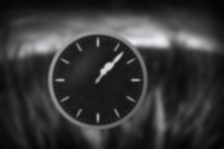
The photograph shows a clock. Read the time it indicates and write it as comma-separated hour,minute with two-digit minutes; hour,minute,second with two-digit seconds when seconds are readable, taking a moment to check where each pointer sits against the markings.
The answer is 1,07
